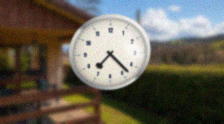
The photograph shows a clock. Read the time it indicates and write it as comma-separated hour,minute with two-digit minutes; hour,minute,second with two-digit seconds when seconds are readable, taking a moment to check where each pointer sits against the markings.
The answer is 7,23
